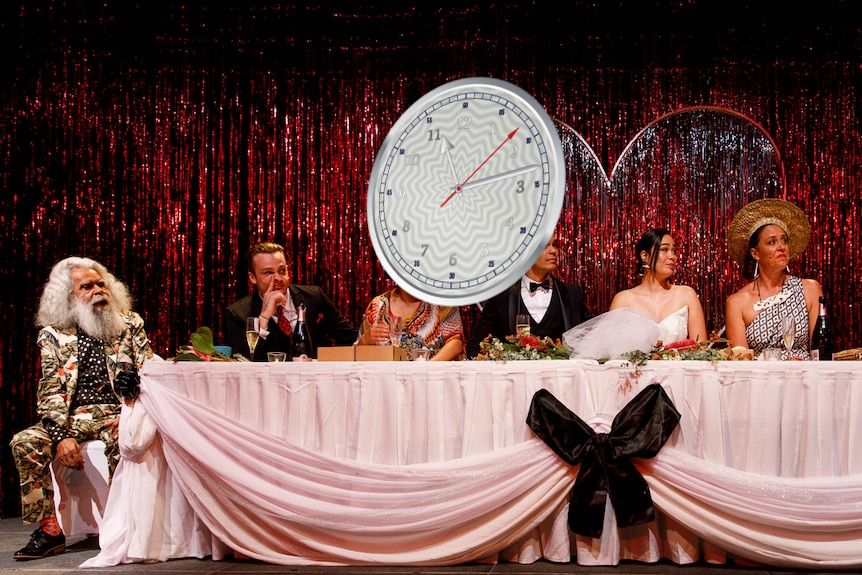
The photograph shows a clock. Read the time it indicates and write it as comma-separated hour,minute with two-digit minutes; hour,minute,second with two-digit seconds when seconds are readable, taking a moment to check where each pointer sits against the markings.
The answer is 11,13,08
